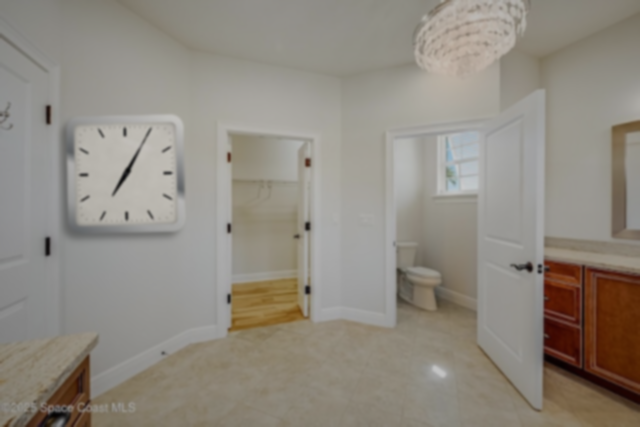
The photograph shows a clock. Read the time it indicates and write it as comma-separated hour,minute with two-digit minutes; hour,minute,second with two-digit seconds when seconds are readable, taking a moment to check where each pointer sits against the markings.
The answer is 7,05
